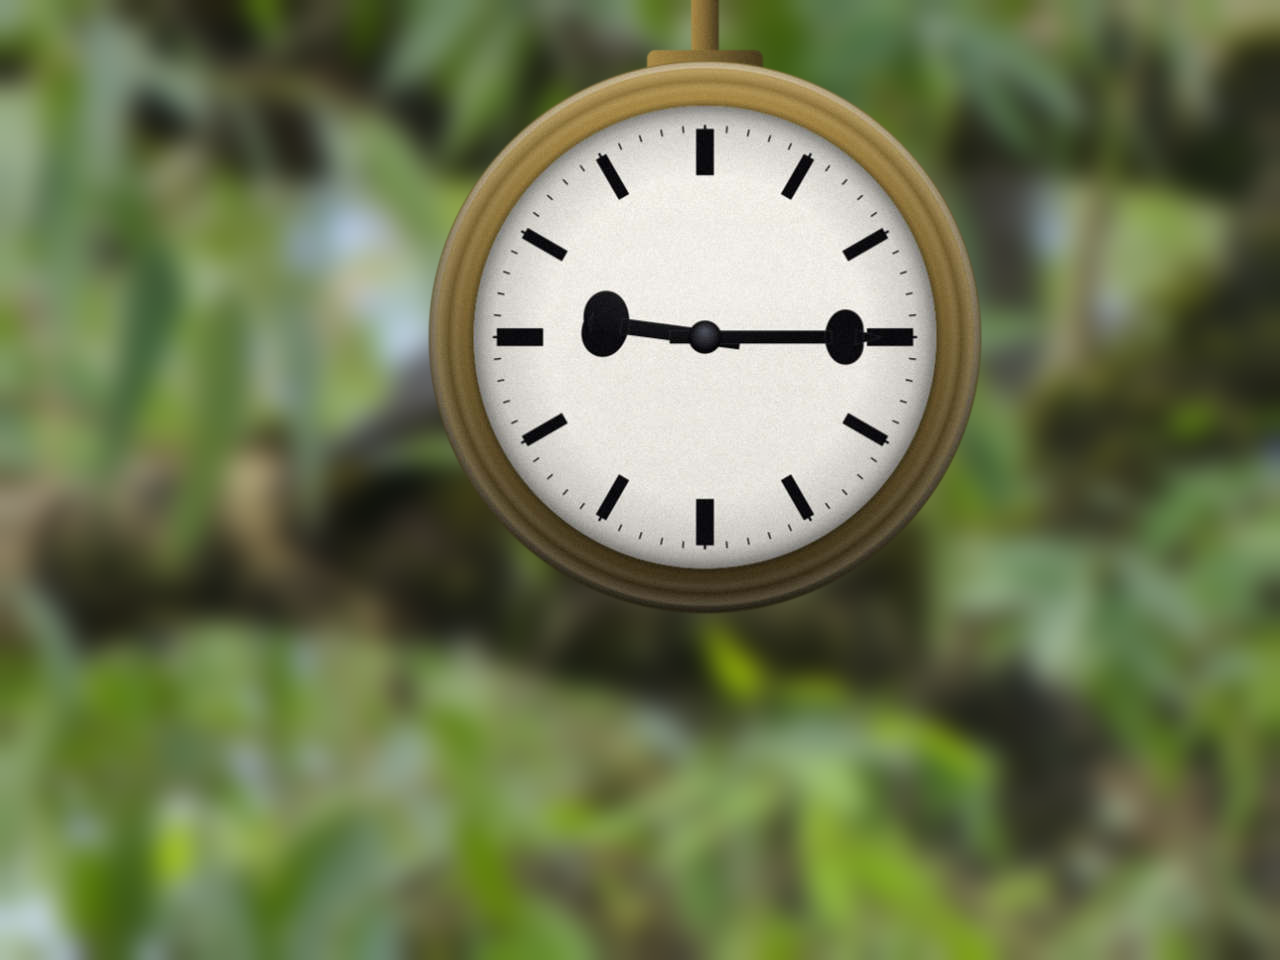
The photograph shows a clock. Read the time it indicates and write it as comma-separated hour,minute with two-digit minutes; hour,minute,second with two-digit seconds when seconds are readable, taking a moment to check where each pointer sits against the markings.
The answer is 9,15
